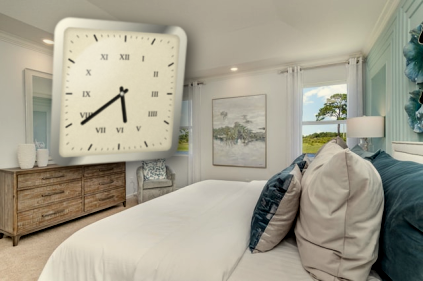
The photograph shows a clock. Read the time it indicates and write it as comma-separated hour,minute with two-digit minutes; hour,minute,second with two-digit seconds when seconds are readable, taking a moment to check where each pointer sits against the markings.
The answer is 5,39
